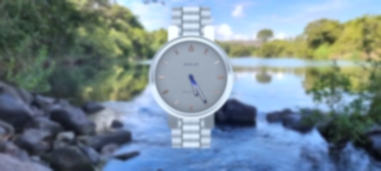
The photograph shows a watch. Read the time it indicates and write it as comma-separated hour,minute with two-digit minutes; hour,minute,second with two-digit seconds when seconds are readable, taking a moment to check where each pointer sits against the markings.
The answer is 5,25
